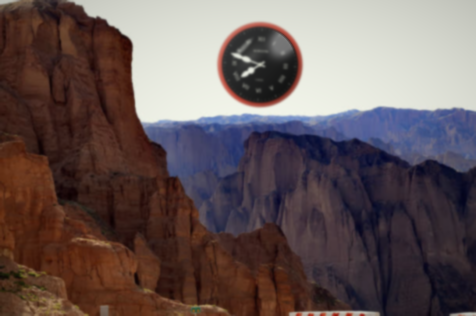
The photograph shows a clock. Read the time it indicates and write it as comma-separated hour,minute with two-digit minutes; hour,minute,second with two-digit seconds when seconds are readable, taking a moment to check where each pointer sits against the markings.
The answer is 7,48
